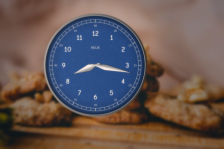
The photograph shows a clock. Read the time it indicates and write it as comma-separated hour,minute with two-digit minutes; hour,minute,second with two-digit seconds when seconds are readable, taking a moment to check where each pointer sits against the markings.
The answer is 8,17
